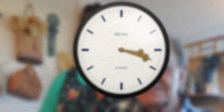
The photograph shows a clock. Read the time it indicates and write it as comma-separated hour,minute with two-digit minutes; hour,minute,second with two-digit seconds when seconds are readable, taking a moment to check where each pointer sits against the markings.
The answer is 3,18
